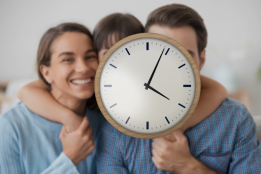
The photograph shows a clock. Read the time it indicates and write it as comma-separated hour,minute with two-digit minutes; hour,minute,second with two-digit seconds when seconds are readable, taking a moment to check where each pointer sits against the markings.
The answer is 4,04
